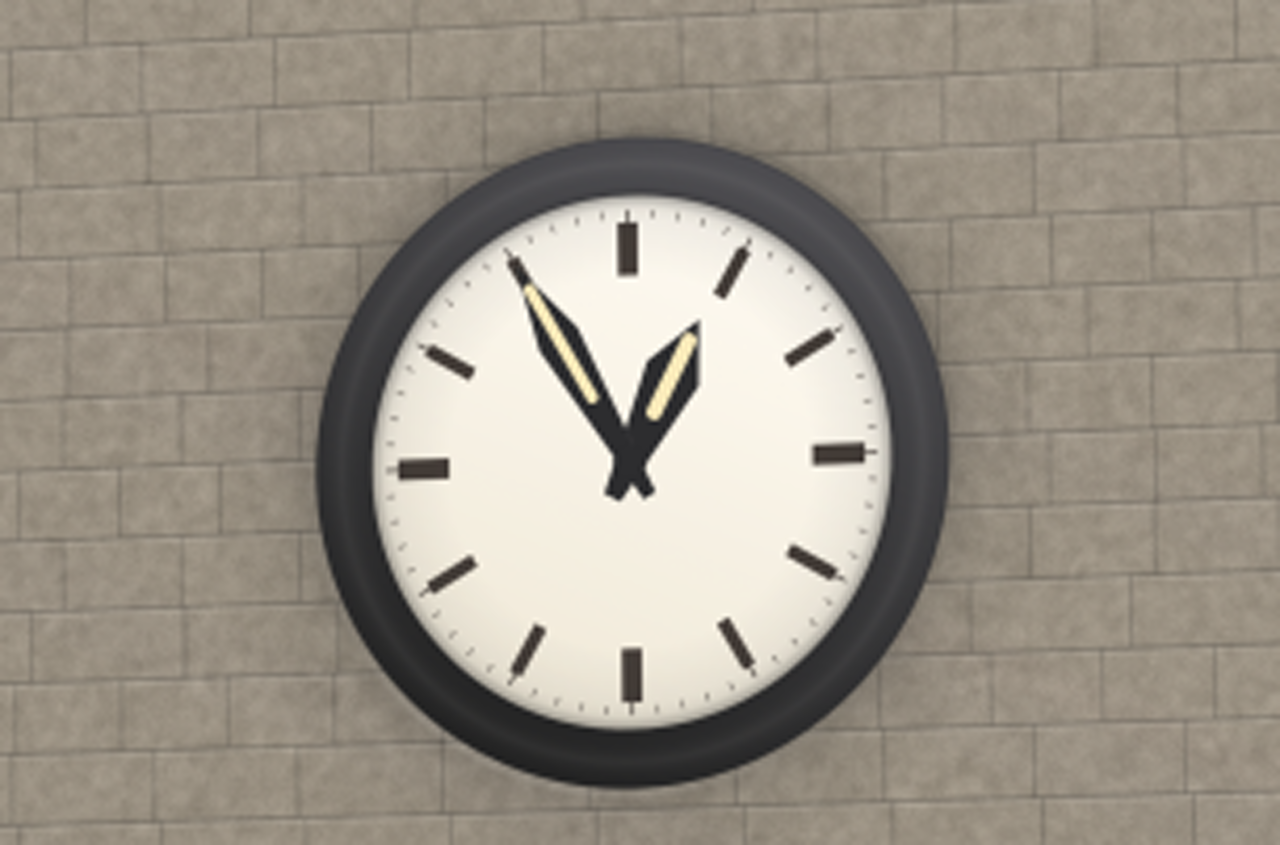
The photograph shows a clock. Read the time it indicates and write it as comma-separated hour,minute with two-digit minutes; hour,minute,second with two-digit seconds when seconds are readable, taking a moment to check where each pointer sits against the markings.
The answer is 12,55
